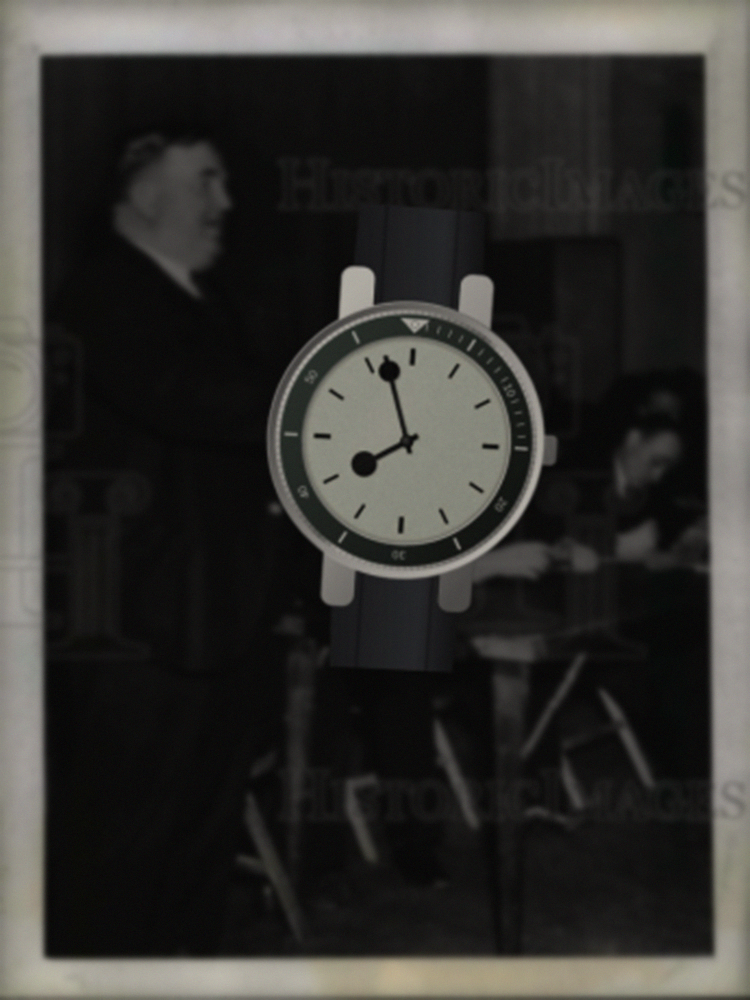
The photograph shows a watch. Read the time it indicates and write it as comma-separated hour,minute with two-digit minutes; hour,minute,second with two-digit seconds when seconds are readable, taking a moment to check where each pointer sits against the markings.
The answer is 7,57
